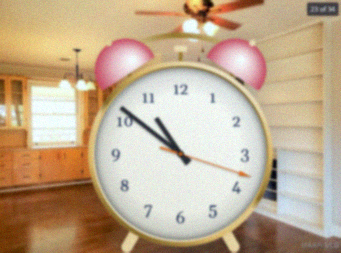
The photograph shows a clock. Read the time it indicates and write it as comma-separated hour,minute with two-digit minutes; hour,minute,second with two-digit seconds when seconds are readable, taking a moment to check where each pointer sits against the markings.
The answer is 10,51,18
